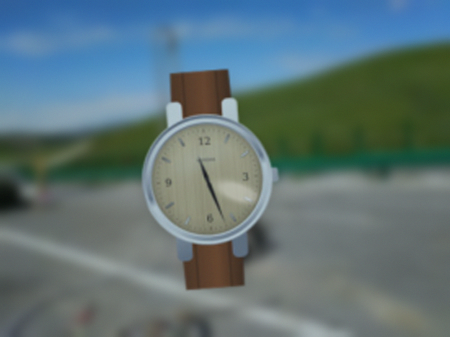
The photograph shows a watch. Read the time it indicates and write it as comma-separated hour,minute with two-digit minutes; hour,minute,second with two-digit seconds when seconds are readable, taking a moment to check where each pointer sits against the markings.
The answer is 11,27
